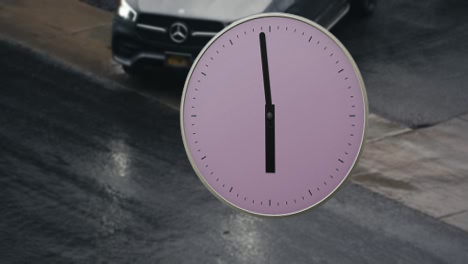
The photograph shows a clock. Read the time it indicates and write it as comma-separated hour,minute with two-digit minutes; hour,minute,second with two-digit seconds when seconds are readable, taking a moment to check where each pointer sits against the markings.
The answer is 5,59
